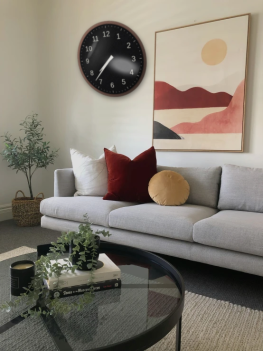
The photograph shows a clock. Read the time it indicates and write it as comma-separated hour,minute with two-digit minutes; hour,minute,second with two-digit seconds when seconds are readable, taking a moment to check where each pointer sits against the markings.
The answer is 7,37
